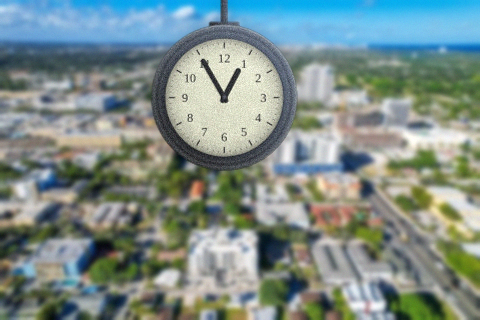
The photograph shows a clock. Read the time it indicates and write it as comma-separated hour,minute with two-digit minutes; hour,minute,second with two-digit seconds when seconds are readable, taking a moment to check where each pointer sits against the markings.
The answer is 12,55
